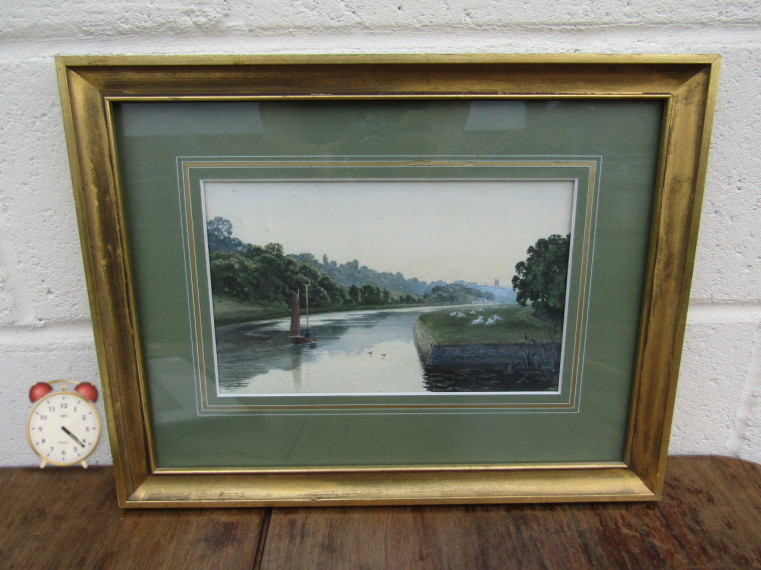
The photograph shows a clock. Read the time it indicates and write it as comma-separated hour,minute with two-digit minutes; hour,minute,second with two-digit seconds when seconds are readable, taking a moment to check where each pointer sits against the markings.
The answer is 4,22
